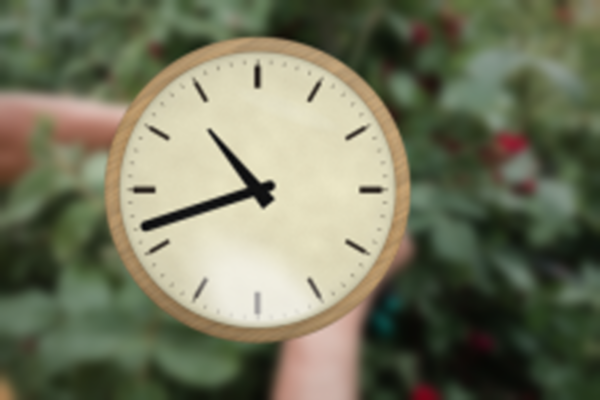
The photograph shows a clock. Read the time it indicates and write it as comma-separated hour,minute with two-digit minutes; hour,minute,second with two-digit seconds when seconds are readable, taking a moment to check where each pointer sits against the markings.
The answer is 10,42
